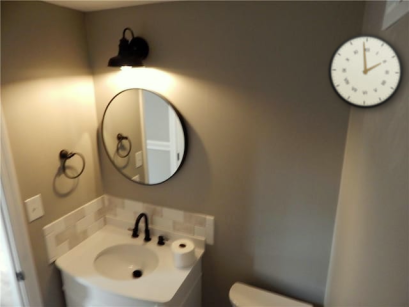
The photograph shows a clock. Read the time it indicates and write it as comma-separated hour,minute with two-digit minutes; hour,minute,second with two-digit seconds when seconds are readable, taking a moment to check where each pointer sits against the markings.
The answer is 1,59
